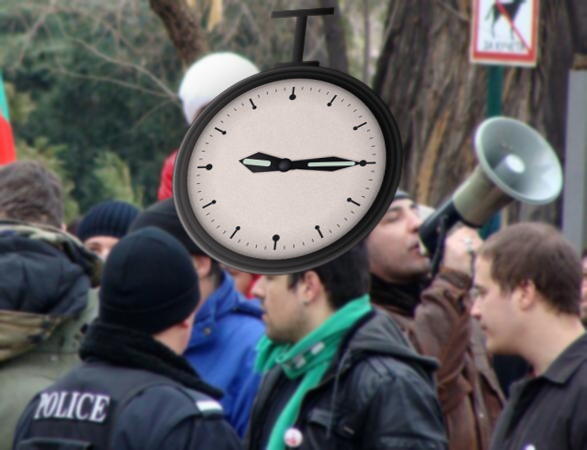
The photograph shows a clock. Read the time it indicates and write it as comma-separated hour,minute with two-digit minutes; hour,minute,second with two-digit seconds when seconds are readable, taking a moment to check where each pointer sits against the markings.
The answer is 9,15
